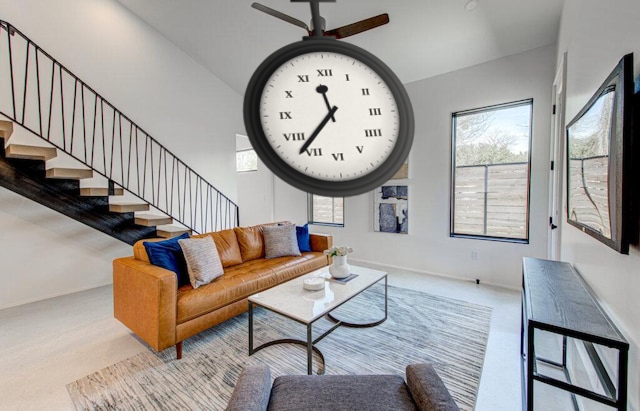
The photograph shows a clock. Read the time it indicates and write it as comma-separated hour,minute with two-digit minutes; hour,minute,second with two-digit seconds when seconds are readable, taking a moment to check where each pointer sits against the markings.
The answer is 11,37
